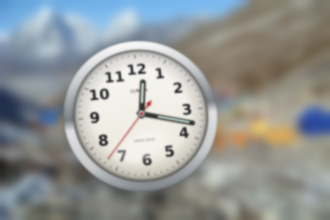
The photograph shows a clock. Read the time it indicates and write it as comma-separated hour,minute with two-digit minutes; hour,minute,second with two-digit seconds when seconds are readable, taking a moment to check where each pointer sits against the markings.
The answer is 12,17,37
